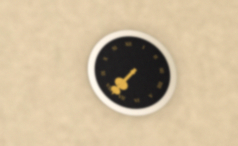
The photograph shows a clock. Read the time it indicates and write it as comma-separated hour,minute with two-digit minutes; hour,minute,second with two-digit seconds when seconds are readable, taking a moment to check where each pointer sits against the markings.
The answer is 7,38
